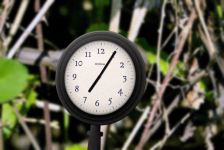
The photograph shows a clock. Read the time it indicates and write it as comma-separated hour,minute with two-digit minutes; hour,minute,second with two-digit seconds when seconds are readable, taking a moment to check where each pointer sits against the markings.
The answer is 7,05
